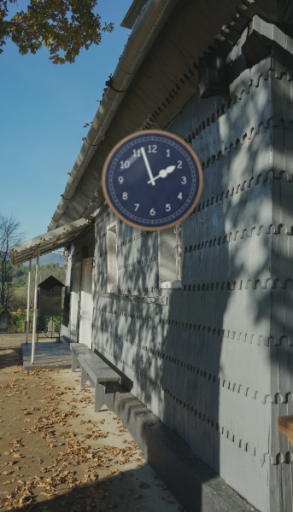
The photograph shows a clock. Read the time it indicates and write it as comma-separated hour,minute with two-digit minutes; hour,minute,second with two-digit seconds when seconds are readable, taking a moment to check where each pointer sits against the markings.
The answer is 1,57
